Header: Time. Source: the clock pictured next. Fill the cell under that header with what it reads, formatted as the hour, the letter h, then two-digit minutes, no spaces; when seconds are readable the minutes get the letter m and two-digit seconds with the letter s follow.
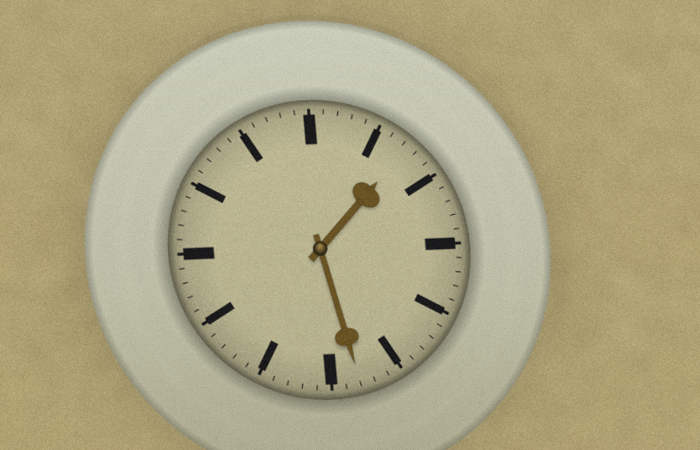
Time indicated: 1h28
